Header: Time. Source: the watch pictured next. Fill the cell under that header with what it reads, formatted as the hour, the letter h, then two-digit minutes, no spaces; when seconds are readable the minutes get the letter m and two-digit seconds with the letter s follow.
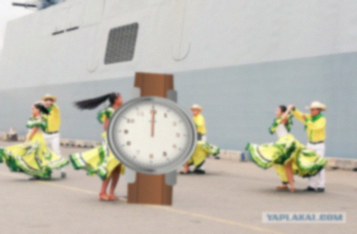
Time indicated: 12h00
